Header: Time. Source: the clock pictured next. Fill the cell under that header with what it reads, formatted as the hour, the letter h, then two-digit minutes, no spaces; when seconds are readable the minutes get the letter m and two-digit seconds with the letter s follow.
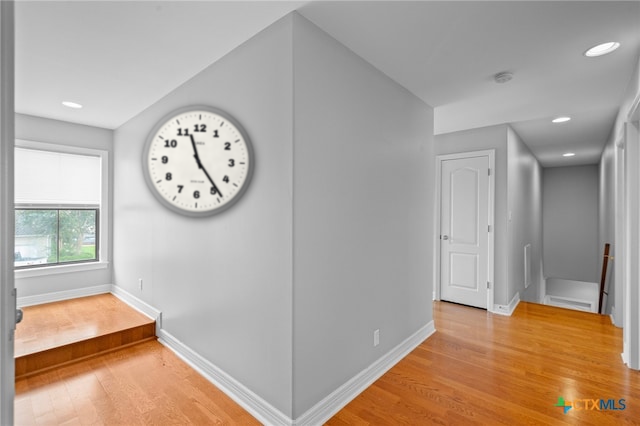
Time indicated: 11h24
